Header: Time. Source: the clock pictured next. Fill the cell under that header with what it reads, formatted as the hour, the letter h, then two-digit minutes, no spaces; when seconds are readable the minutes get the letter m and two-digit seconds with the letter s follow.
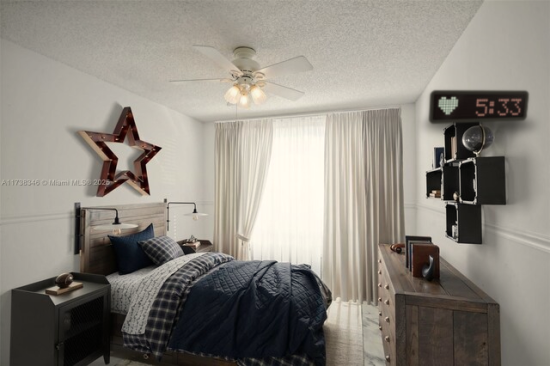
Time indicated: 5h33
